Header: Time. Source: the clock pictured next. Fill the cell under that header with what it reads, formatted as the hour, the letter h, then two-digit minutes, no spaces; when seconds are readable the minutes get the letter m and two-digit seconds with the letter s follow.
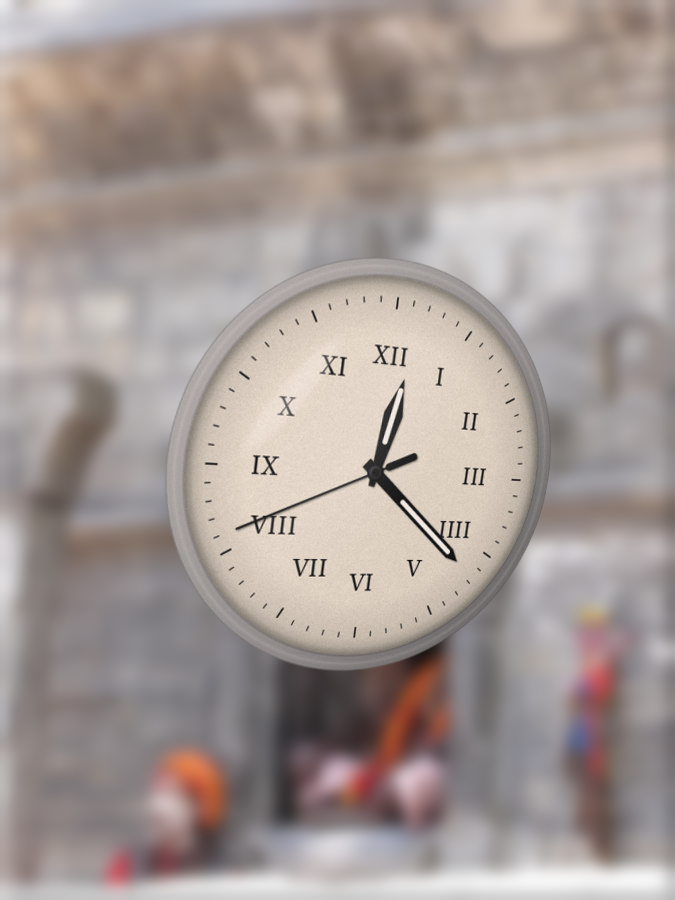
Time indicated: 12h21m41s
